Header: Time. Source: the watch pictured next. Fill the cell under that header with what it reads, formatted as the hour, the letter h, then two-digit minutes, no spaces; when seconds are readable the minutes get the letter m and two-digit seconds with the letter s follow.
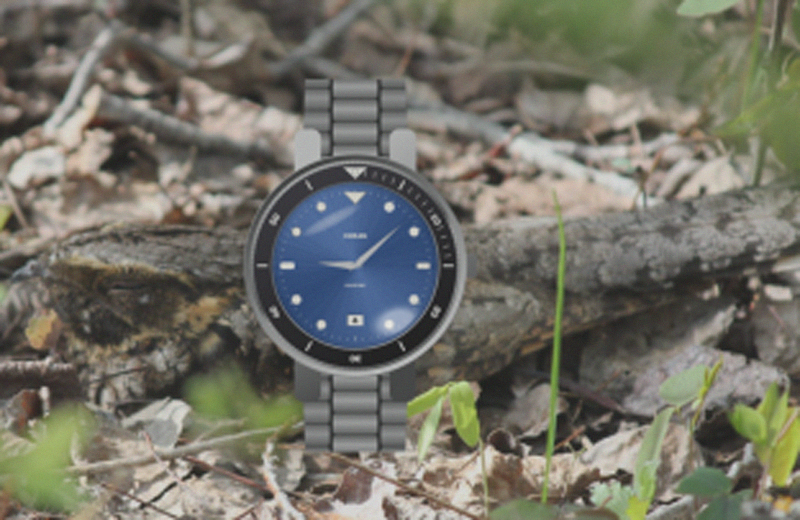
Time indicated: 9h08
